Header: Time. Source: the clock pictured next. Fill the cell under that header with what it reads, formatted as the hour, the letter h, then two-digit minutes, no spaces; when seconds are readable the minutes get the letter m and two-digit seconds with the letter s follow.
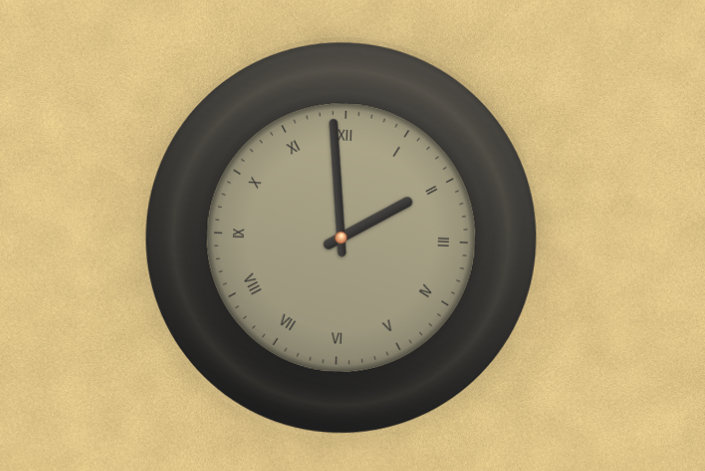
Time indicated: 1h59
